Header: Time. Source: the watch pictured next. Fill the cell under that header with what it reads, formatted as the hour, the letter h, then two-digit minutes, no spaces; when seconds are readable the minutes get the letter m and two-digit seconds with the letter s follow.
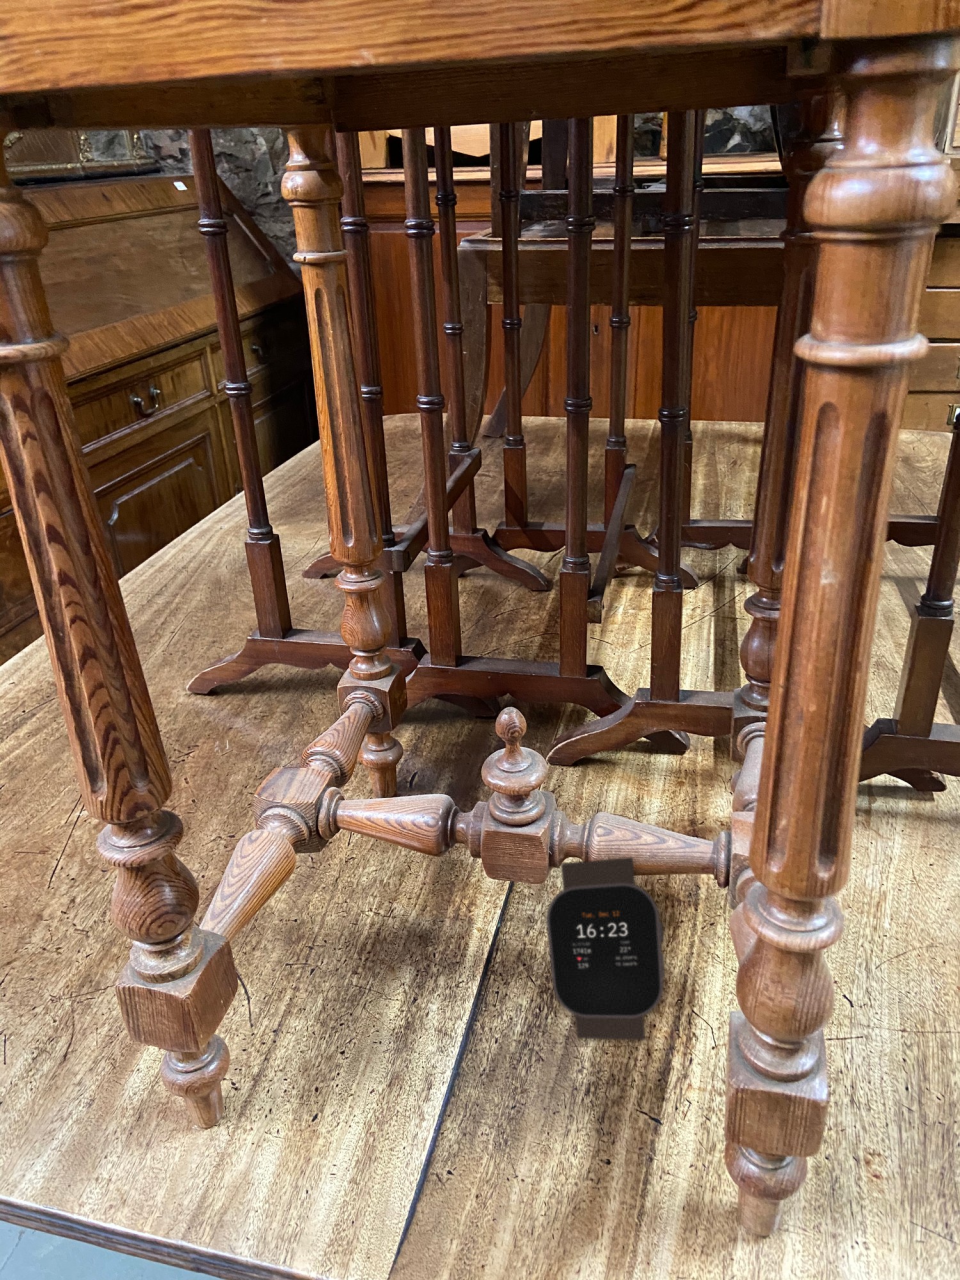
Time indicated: 16h23
